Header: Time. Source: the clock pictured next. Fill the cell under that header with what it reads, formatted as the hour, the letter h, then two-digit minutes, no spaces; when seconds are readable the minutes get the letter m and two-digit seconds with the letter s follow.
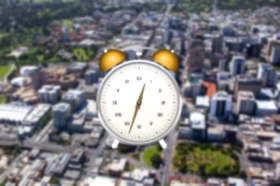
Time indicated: 12h33
